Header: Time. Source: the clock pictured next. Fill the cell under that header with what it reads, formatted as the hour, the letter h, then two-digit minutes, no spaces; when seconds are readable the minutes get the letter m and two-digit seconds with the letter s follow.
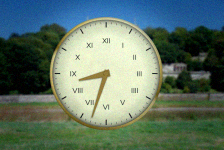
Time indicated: 8h33
